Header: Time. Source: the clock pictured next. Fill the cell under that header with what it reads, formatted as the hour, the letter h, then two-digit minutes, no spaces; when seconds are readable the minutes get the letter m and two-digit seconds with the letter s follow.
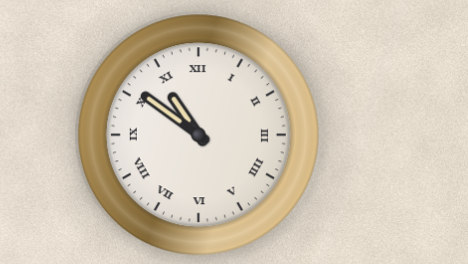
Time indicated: 10h51
